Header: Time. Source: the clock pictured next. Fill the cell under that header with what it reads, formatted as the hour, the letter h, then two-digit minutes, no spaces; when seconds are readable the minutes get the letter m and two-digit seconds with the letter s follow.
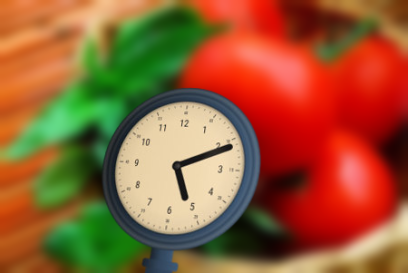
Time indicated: 5h11
